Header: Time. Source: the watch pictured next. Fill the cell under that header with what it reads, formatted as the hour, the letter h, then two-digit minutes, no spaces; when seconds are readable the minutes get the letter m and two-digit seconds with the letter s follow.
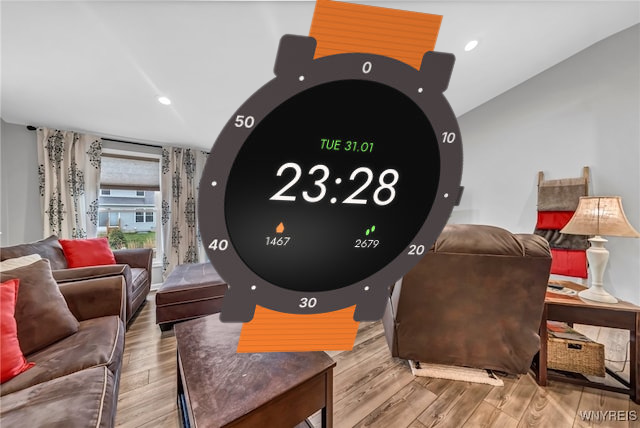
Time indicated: 23h28
